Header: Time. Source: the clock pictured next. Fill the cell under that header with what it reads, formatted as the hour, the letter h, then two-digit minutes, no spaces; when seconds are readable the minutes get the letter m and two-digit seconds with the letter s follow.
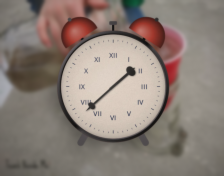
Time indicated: 1h38
